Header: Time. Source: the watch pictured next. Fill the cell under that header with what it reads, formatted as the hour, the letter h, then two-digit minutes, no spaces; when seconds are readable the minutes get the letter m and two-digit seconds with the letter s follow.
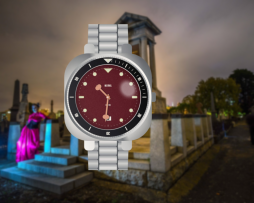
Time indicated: 10h31
